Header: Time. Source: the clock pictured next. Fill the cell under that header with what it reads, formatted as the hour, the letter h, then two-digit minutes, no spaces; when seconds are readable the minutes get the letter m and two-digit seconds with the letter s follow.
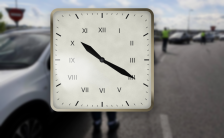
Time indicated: 10h20
